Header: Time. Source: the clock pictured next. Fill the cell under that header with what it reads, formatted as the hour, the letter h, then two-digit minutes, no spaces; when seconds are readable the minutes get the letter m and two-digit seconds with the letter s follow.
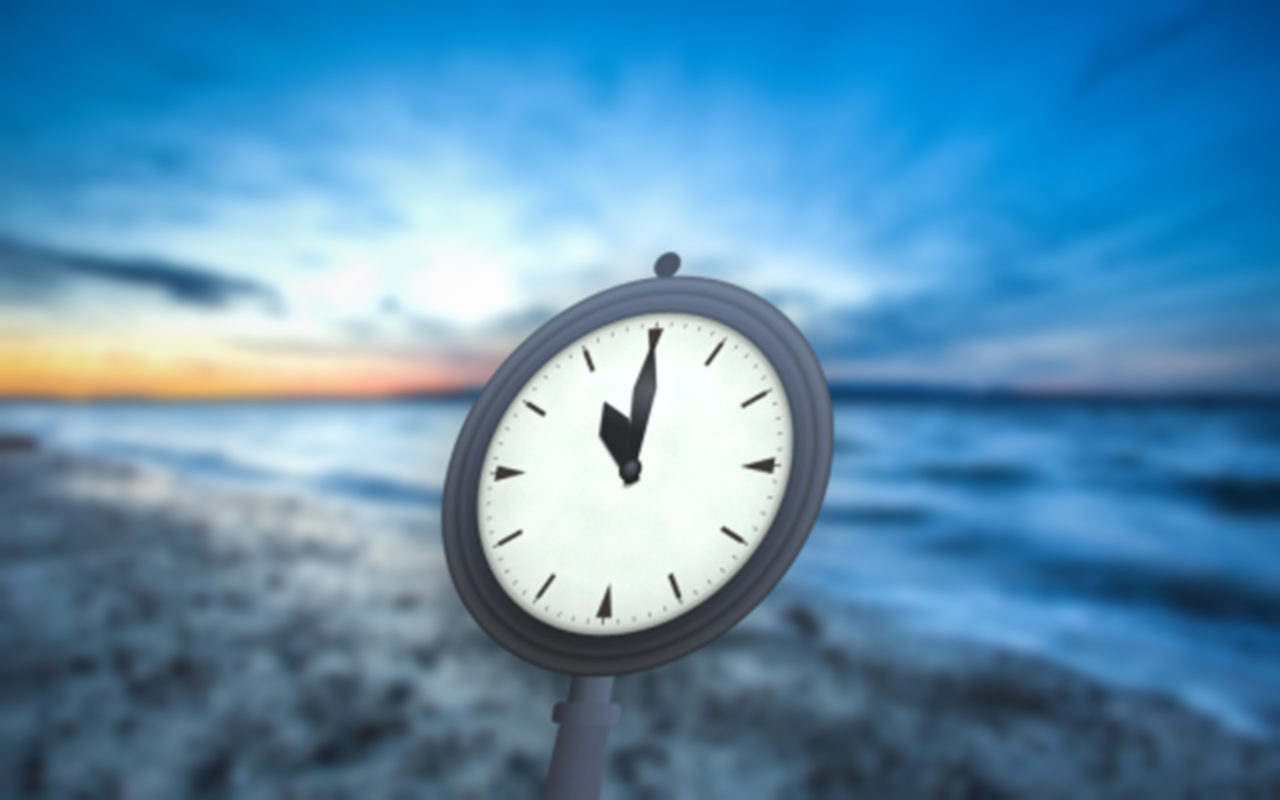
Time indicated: 11h00
